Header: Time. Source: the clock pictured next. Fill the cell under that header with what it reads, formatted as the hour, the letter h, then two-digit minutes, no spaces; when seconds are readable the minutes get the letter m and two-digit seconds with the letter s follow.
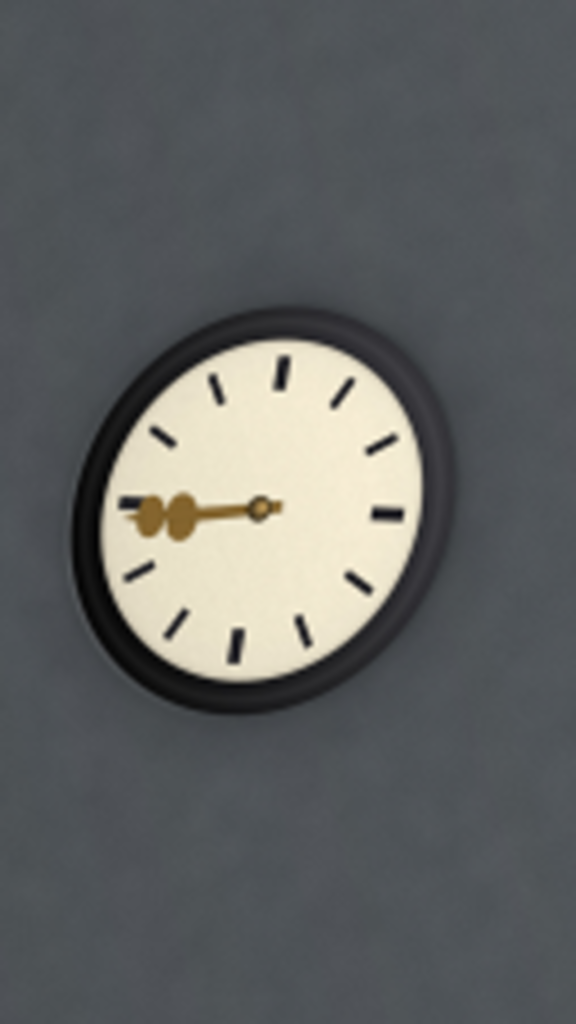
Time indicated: 8h44
